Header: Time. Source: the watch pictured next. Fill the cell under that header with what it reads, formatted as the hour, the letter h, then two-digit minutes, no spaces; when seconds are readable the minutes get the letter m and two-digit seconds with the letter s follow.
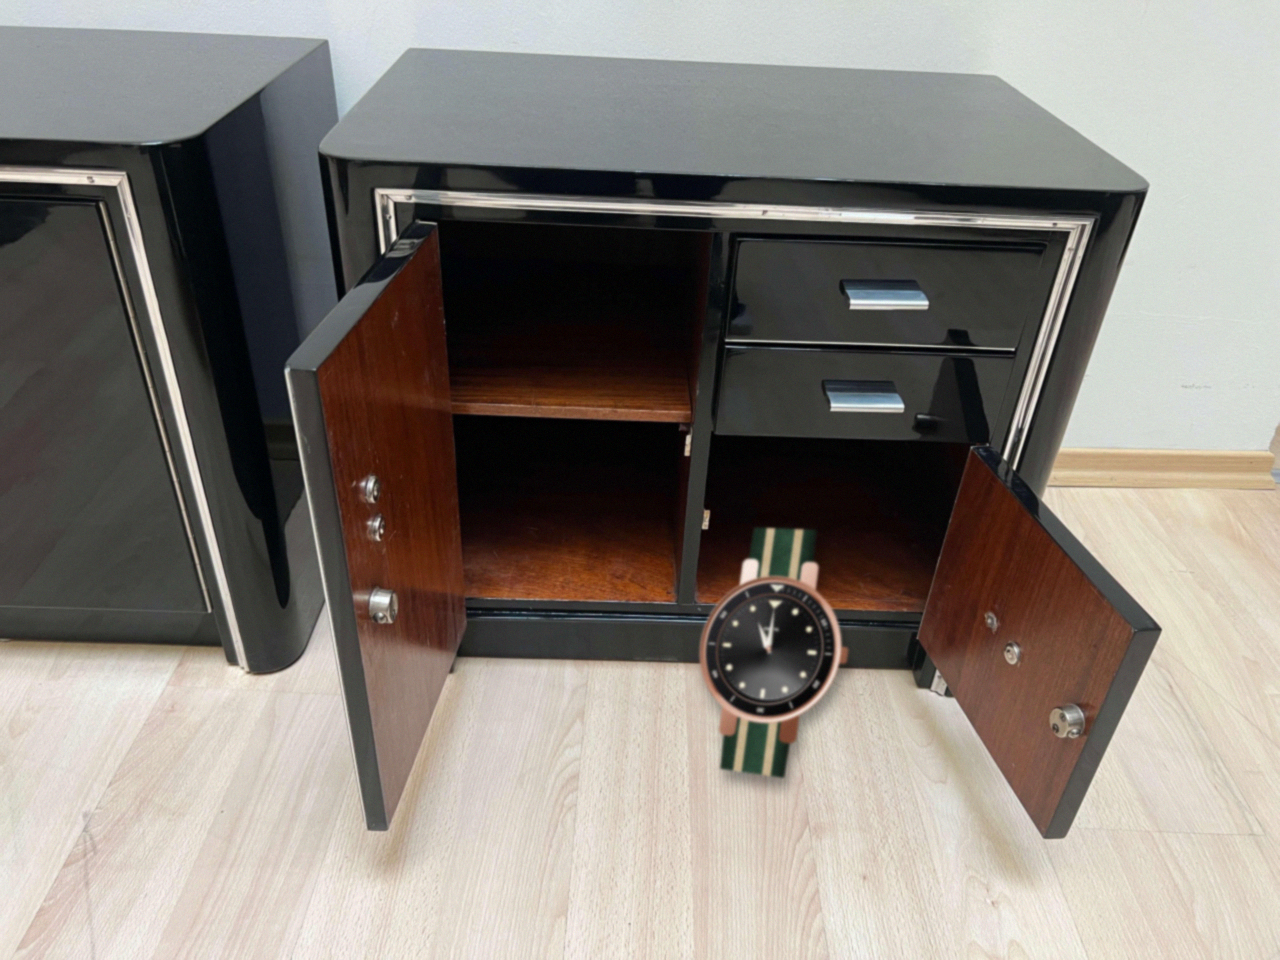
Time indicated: 11h00
